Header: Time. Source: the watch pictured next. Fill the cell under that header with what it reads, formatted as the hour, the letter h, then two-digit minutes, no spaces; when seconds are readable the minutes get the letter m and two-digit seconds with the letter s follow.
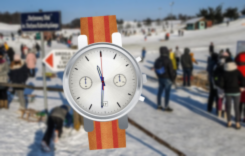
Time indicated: 11h31
